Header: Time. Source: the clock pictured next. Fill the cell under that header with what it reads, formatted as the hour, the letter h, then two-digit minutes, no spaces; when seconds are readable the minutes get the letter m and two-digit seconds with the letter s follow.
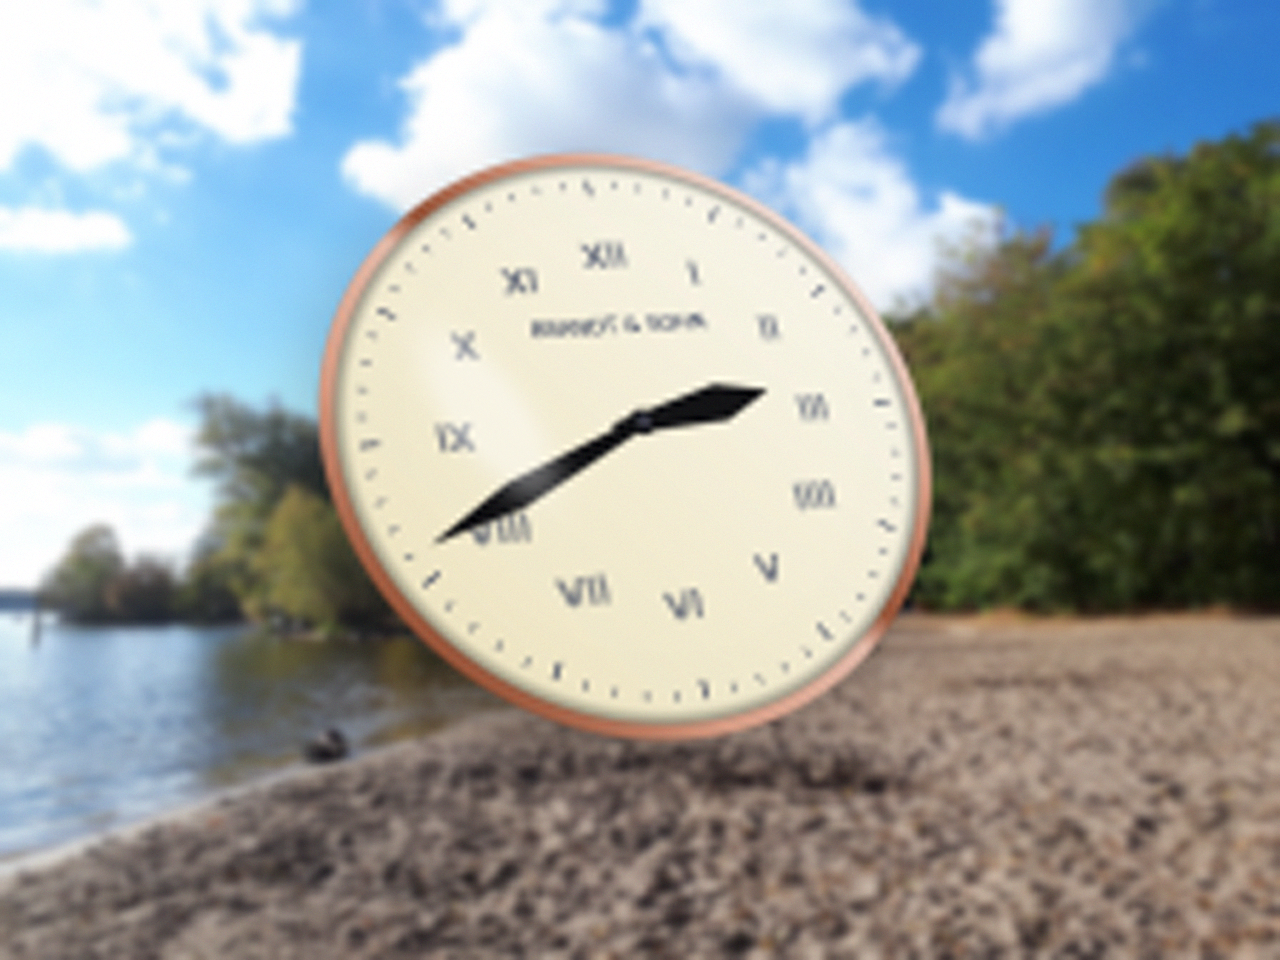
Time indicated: 2h41
